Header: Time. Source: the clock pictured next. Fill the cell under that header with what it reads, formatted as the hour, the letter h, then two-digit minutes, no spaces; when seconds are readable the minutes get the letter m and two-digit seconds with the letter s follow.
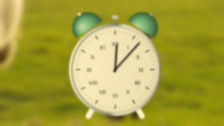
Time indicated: 12h07
